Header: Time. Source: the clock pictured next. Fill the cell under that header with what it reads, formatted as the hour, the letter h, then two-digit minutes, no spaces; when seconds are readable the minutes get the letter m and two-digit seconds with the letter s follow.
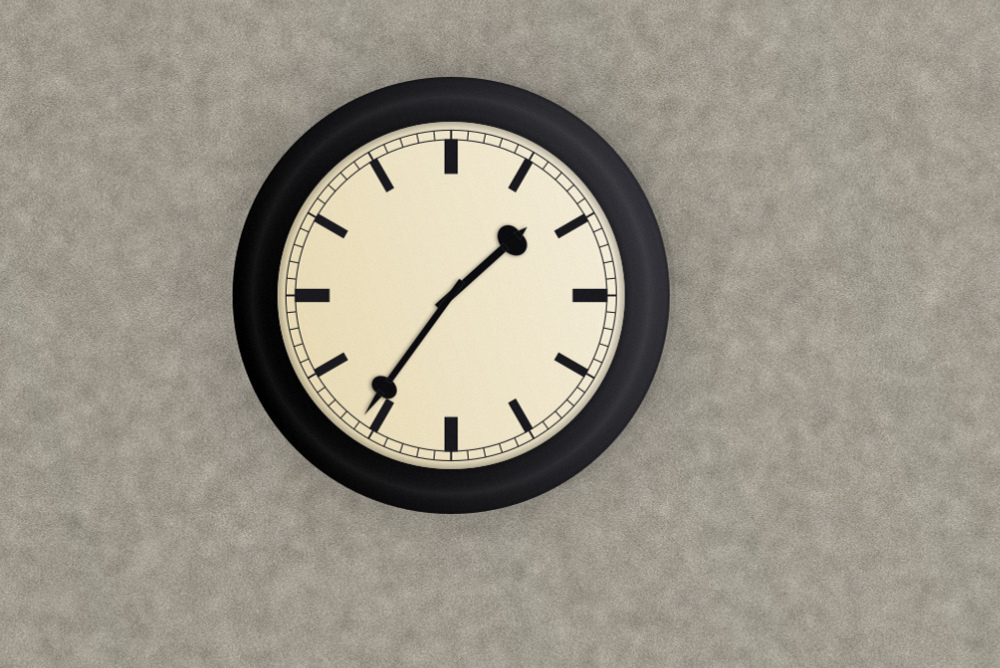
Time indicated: 1h36
